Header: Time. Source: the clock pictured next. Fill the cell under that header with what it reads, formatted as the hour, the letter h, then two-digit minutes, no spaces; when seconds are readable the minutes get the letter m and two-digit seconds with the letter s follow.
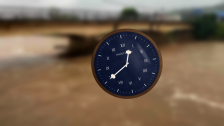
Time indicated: 12h40
